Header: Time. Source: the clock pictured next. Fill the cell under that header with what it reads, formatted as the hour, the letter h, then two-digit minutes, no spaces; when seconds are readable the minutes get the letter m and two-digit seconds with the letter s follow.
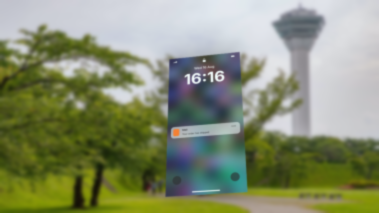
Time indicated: 16h16
